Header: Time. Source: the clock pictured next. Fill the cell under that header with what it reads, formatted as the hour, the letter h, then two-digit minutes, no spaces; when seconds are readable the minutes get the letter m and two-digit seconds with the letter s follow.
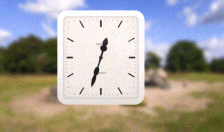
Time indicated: 12h33
